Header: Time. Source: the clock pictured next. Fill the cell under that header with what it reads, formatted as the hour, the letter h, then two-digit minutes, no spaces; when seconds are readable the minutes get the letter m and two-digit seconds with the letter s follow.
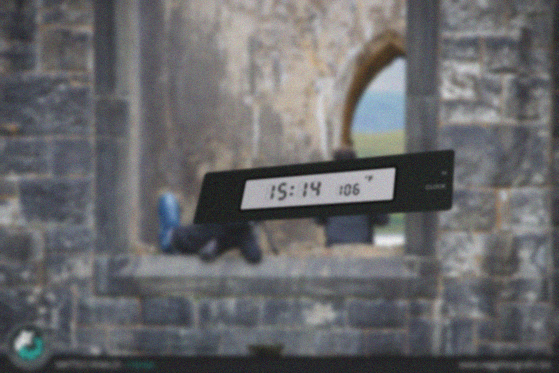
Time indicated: 15h14
